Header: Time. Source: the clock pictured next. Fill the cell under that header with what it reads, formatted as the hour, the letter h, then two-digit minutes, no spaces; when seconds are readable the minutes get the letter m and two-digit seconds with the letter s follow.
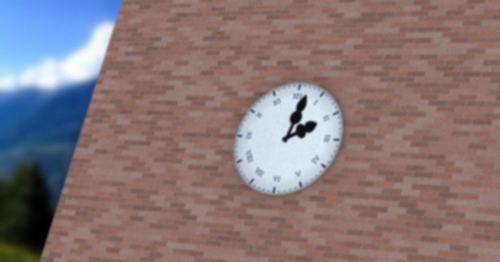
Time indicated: 2h02
